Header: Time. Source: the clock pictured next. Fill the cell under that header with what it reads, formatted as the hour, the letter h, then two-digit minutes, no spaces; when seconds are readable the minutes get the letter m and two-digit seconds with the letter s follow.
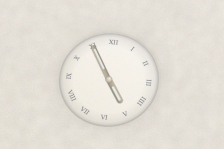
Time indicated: 4h55
